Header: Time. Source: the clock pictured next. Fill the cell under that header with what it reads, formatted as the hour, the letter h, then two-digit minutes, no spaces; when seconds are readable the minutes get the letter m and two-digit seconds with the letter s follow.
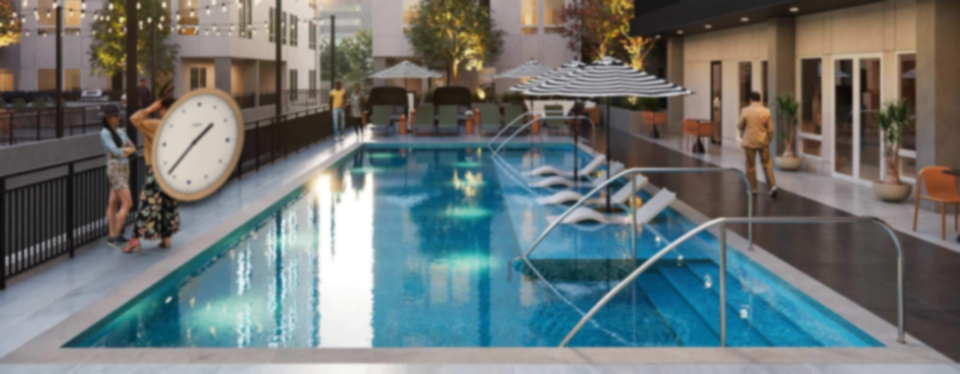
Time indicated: 1h37
